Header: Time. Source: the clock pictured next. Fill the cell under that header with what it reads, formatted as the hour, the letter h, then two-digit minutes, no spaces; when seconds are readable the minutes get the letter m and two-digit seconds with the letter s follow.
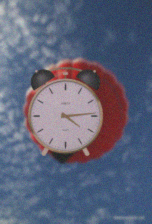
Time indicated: 4h14
